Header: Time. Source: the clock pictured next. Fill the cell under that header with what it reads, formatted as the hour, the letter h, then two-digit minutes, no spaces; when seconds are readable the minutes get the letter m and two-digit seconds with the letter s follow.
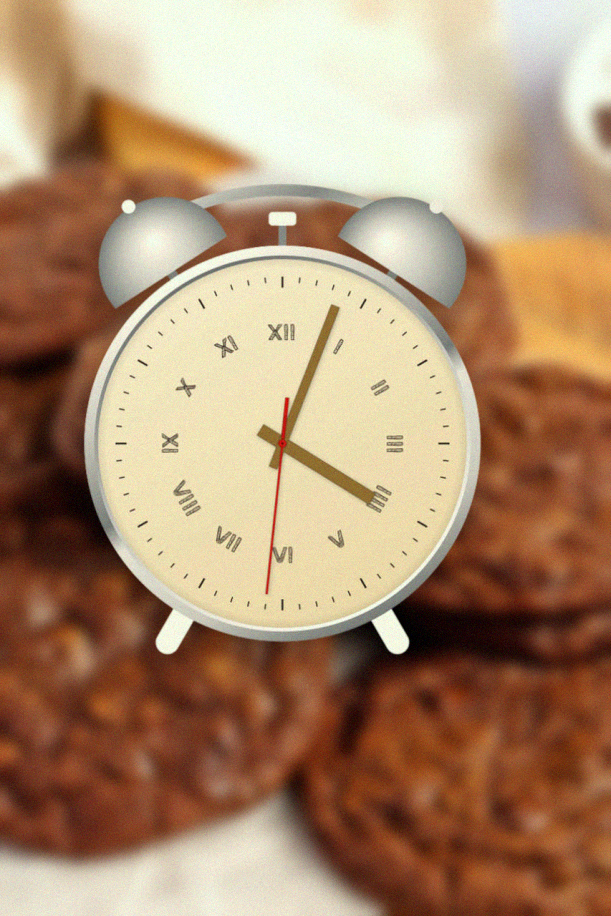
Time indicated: 4h03m31s
